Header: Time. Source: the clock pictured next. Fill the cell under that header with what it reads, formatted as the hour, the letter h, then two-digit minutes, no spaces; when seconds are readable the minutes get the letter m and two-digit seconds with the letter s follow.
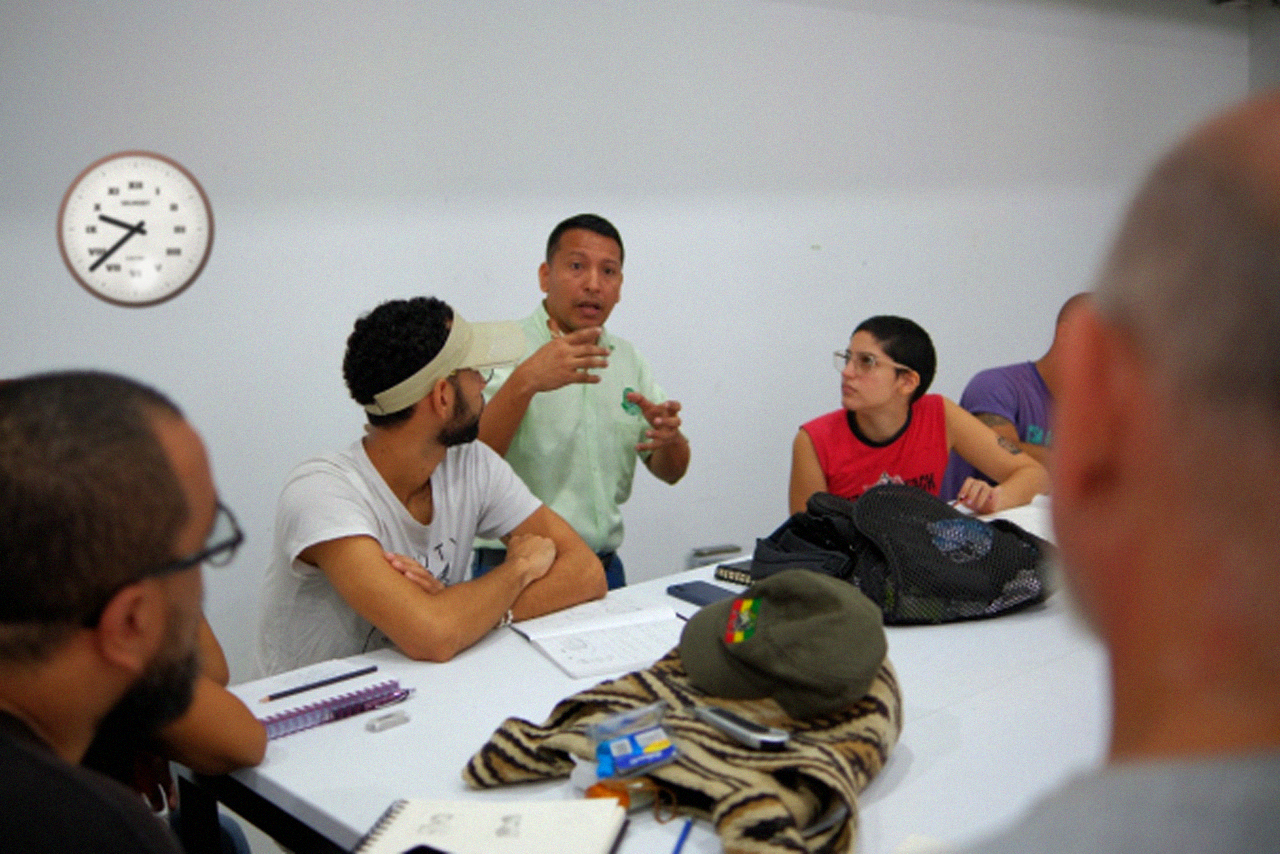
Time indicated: 9h38
